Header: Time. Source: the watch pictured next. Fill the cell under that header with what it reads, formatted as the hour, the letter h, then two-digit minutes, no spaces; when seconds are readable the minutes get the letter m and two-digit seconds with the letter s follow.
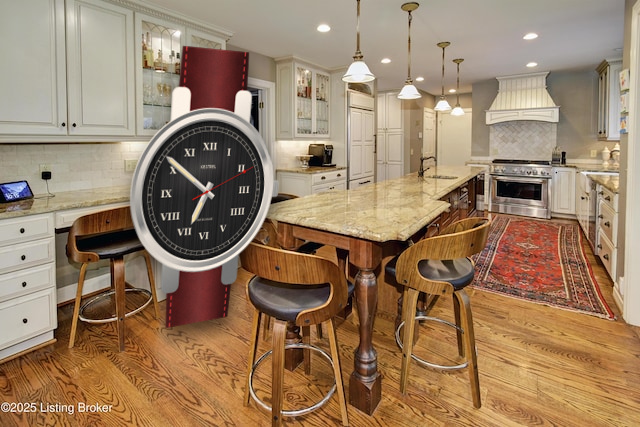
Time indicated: 6h51m11s
